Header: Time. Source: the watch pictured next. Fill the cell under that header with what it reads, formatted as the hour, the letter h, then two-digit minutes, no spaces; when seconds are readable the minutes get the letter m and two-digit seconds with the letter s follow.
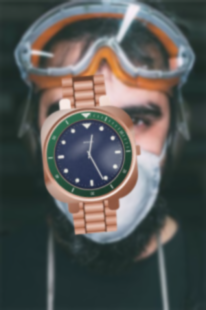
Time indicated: 12h26
